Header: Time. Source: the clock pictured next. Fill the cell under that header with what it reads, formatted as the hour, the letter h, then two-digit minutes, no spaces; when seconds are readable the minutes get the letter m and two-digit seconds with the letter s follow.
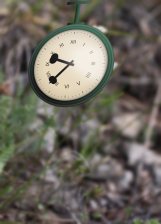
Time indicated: 9h37
